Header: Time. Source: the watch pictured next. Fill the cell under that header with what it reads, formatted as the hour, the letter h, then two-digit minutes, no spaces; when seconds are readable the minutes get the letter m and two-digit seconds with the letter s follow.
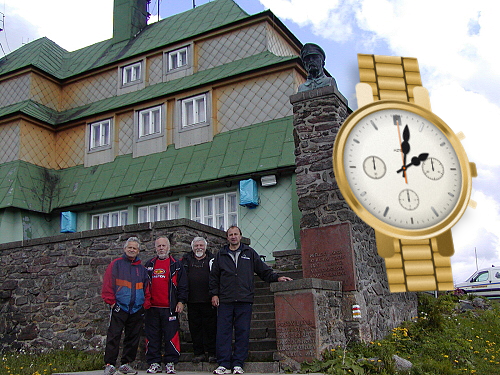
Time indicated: 2h02
